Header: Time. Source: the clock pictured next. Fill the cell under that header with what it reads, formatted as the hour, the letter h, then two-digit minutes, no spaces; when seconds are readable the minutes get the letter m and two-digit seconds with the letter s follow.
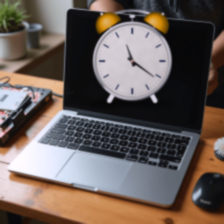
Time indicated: 11h21
